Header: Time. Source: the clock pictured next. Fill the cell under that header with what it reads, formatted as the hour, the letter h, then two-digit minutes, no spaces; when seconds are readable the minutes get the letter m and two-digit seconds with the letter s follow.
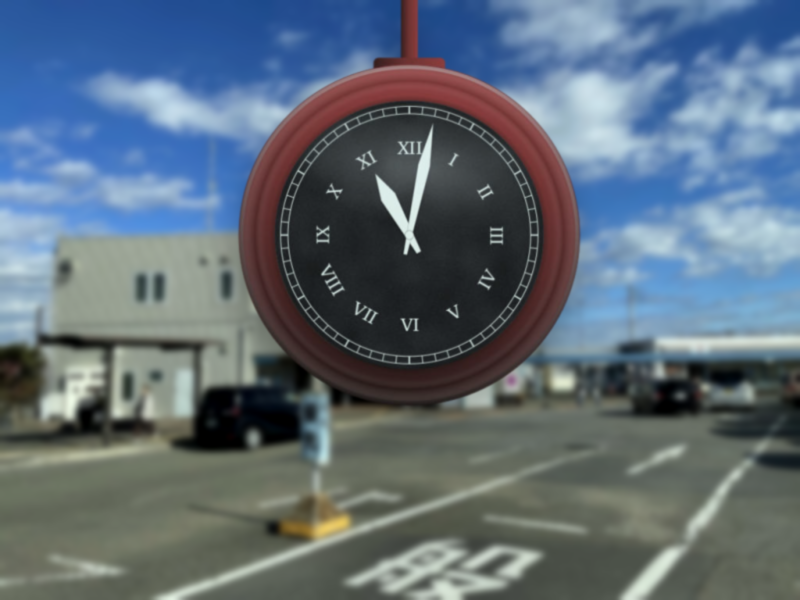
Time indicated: 11h02
